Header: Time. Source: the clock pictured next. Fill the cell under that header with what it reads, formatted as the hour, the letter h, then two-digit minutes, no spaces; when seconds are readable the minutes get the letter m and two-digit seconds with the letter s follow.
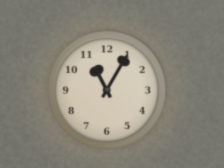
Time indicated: 11h05
